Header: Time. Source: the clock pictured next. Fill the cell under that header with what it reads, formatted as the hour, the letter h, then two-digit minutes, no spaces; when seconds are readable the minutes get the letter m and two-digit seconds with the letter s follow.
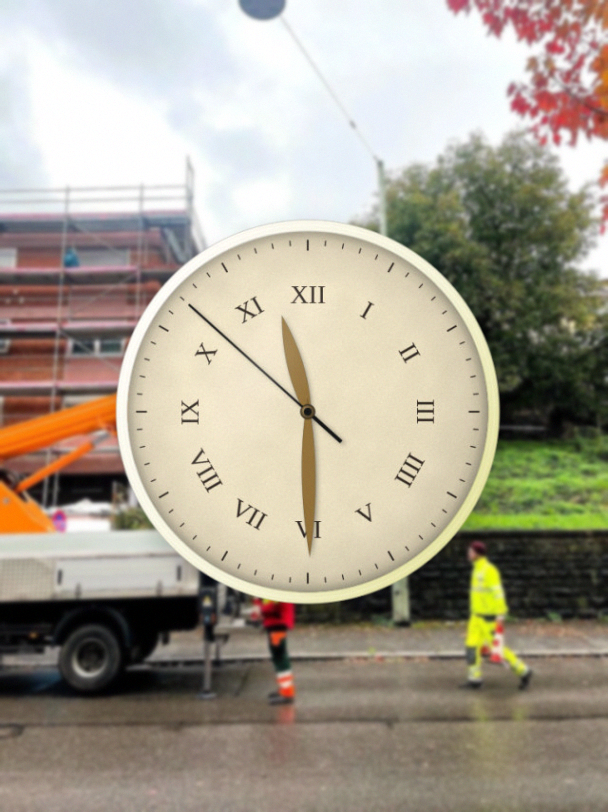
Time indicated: 11h29m52s
